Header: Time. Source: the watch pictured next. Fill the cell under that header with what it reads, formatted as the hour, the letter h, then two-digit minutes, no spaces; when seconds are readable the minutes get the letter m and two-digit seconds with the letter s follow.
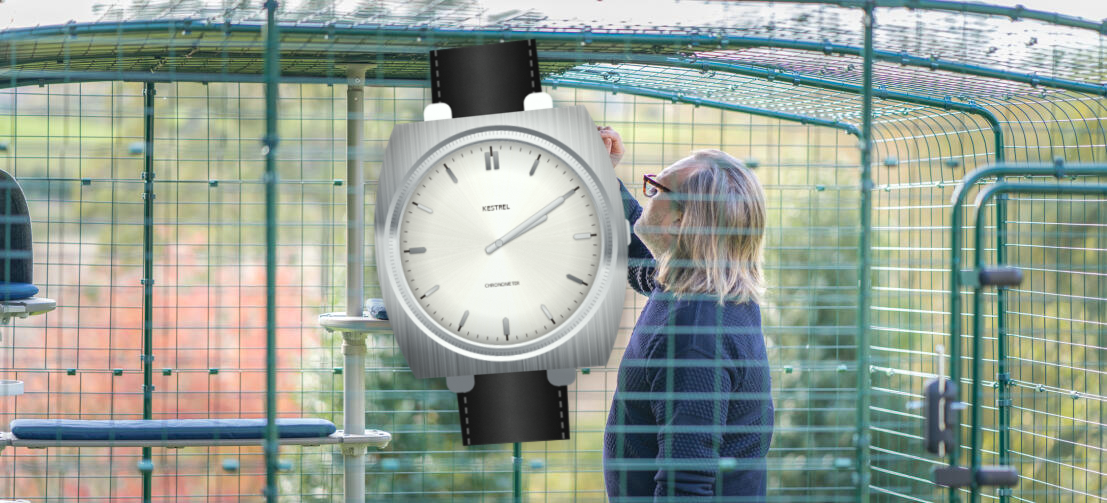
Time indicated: 2h10
